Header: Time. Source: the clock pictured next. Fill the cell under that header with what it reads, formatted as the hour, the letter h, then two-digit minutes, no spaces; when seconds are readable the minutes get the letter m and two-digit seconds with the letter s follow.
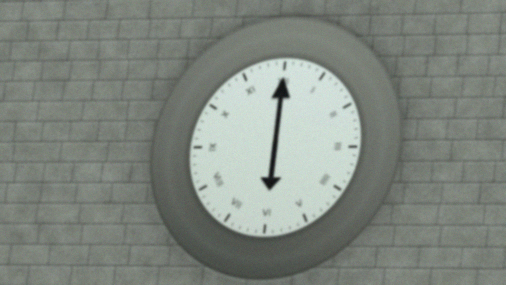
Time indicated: 6h00
